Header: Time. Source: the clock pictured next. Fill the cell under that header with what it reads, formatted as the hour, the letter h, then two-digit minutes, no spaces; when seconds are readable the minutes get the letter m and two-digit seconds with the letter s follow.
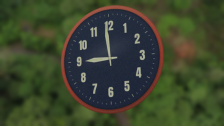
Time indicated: 8h59
